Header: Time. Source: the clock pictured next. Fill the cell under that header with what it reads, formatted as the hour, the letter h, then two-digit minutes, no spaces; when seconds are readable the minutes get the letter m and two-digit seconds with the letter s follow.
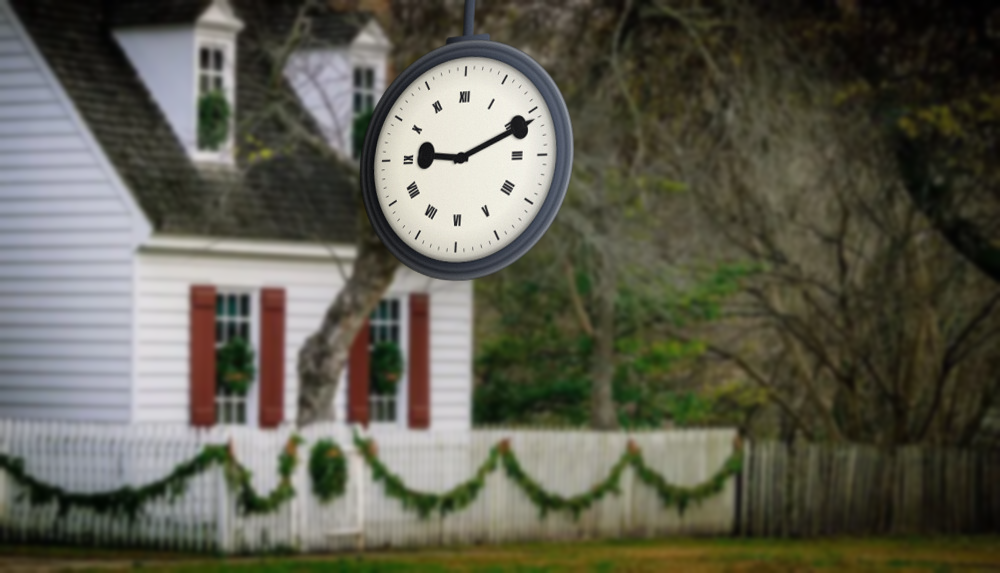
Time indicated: 9h11
